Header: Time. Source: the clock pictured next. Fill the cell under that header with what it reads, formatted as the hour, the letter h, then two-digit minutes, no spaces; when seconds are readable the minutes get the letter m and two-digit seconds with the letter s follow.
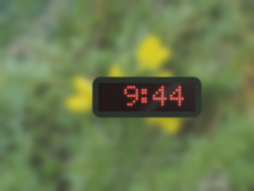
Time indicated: 9h44
